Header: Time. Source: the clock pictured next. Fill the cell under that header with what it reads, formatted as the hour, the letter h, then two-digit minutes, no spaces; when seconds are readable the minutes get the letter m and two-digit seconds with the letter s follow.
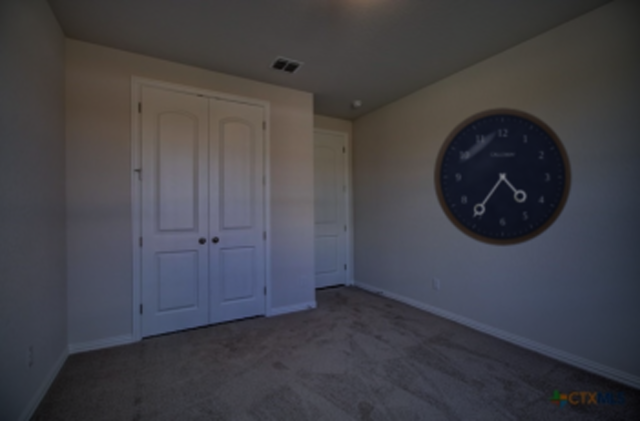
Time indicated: 4h36
